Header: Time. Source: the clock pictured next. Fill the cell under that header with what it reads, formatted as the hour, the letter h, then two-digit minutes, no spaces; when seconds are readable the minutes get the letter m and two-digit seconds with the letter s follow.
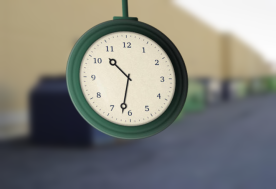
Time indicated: 10h32
